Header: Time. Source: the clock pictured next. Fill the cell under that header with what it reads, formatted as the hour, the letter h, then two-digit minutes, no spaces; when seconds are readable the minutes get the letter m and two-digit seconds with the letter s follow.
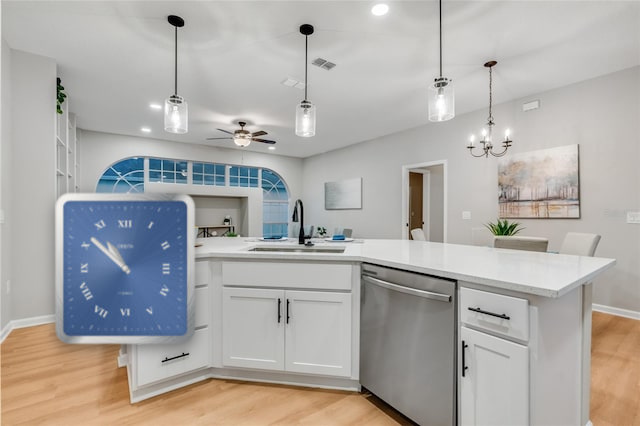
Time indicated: 10h52
